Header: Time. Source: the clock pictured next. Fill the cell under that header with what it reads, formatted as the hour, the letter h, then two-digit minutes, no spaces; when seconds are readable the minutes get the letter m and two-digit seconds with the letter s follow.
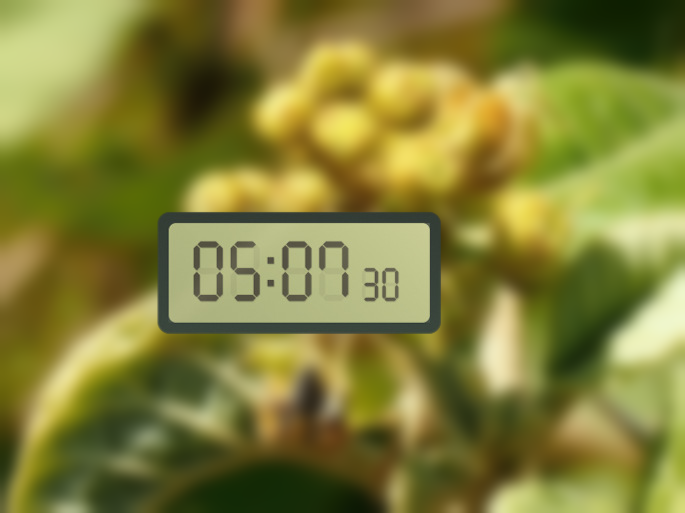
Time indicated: 5h07m30s
